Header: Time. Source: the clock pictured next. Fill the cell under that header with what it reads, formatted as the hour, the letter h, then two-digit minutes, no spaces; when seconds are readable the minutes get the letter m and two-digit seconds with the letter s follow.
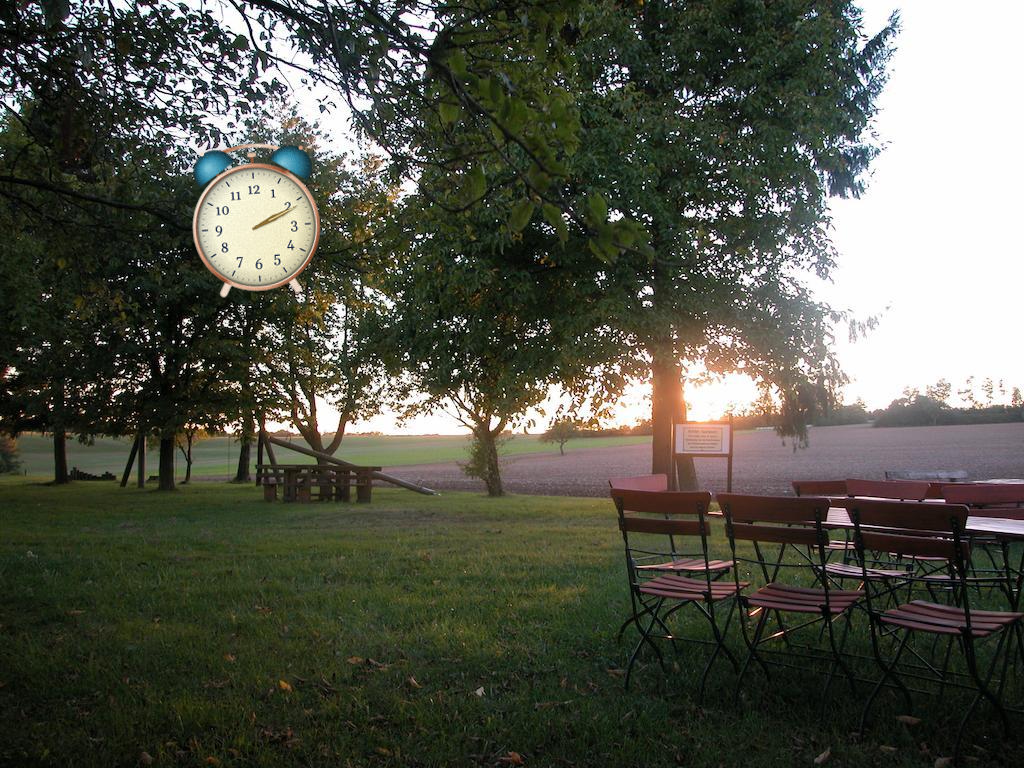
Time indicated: 2h11
